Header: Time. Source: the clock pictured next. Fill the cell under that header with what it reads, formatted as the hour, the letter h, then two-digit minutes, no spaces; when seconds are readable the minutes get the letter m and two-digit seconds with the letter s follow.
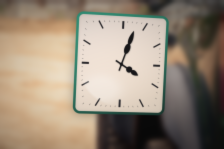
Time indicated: 4h03
